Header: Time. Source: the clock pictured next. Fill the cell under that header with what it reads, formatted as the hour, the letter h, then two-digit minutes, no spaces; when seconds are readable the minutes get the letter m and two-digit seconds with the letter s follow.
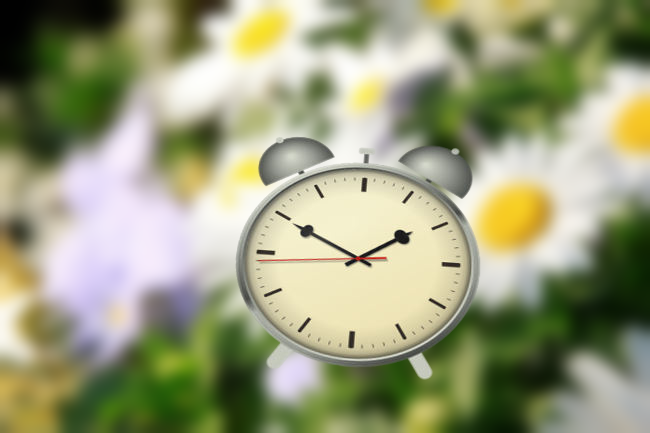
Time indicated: 1h49m44s
